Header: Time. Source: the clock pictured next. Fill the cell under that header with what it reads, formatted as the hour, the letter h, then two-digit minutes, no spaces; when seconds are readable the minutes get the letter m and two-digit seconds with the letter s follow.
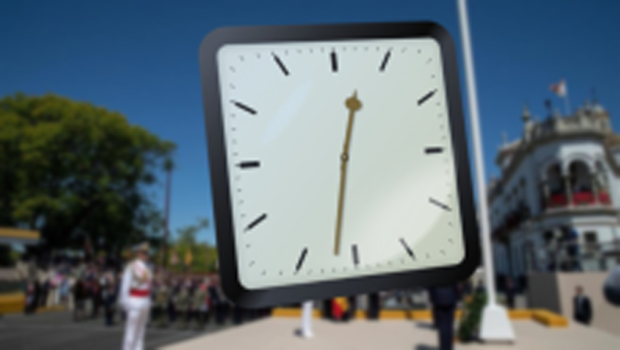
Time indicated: 12h32
